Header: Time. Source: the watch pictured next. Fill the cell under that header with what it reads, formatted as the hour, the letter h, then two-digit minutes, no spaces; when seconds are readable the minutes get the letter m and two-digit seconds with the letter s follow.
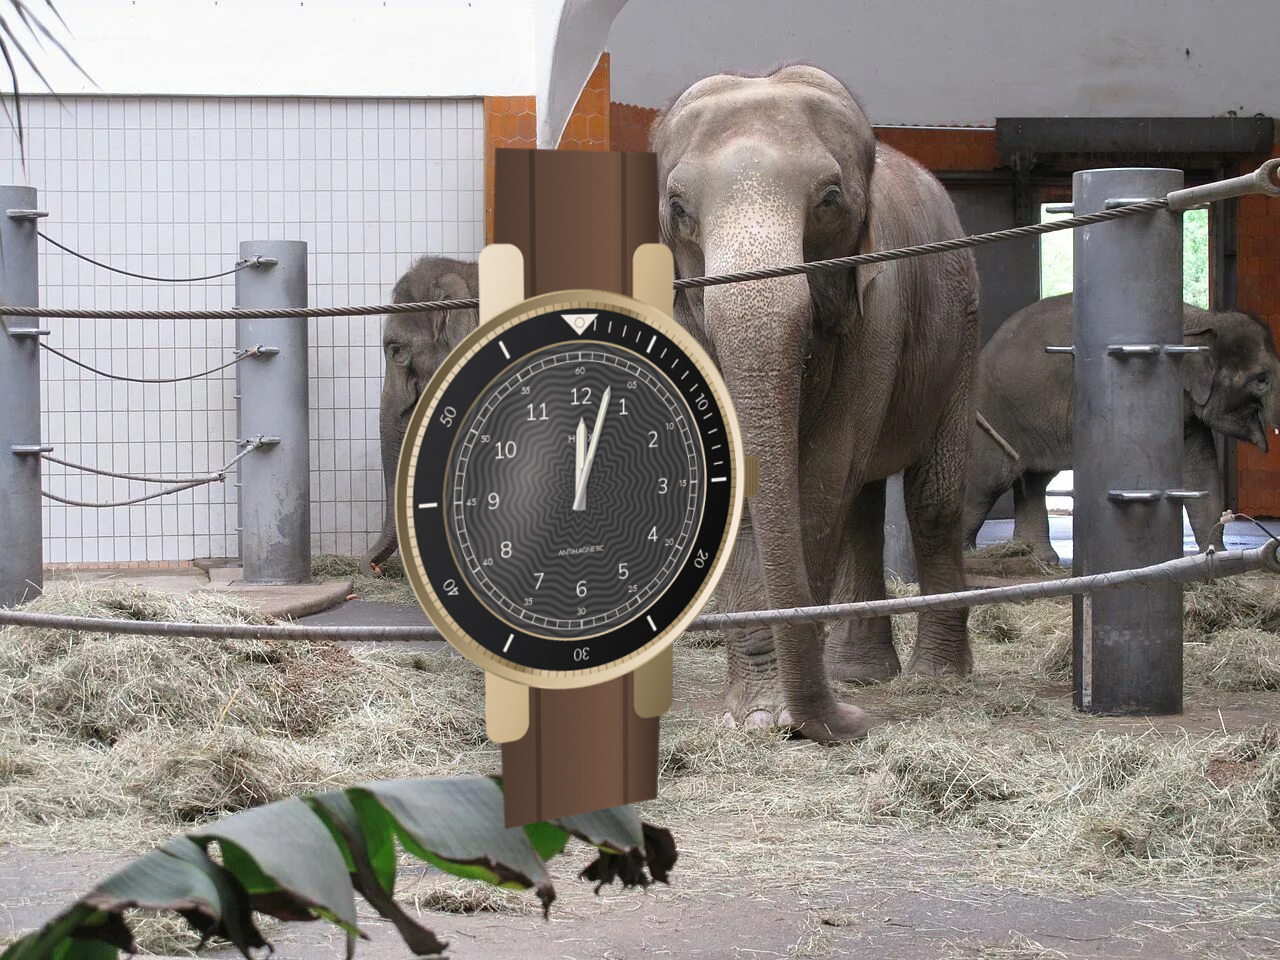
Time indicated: 12h03
